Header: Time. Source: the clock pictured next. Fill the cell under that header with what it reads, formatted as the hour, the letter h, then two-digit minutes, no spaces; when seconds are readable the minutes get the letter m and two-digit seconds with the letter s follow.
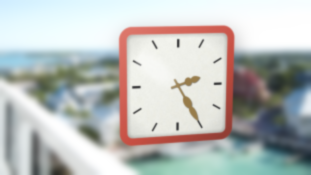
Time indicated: 2h25
